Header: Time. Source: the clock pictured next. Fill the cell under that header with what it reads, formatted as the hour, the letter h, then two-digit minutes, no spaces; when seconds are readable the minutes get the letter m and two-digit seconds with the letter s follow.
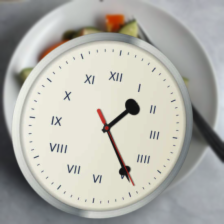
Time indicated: 1h24m24s
